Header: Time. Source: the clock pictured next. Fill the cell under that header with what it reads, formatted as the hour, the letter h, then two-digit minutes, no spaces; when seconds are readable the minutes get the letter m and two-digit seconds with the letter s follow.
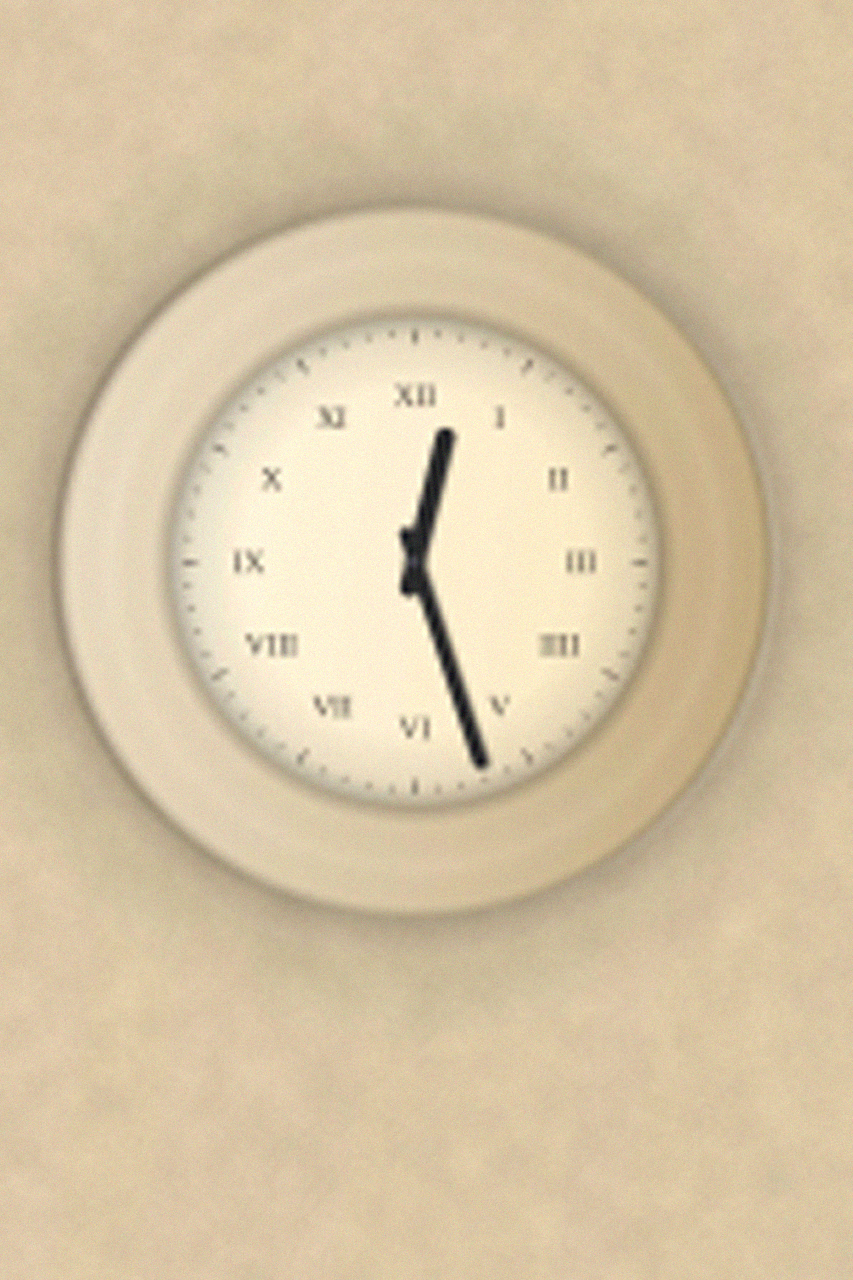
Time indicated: 12h27
